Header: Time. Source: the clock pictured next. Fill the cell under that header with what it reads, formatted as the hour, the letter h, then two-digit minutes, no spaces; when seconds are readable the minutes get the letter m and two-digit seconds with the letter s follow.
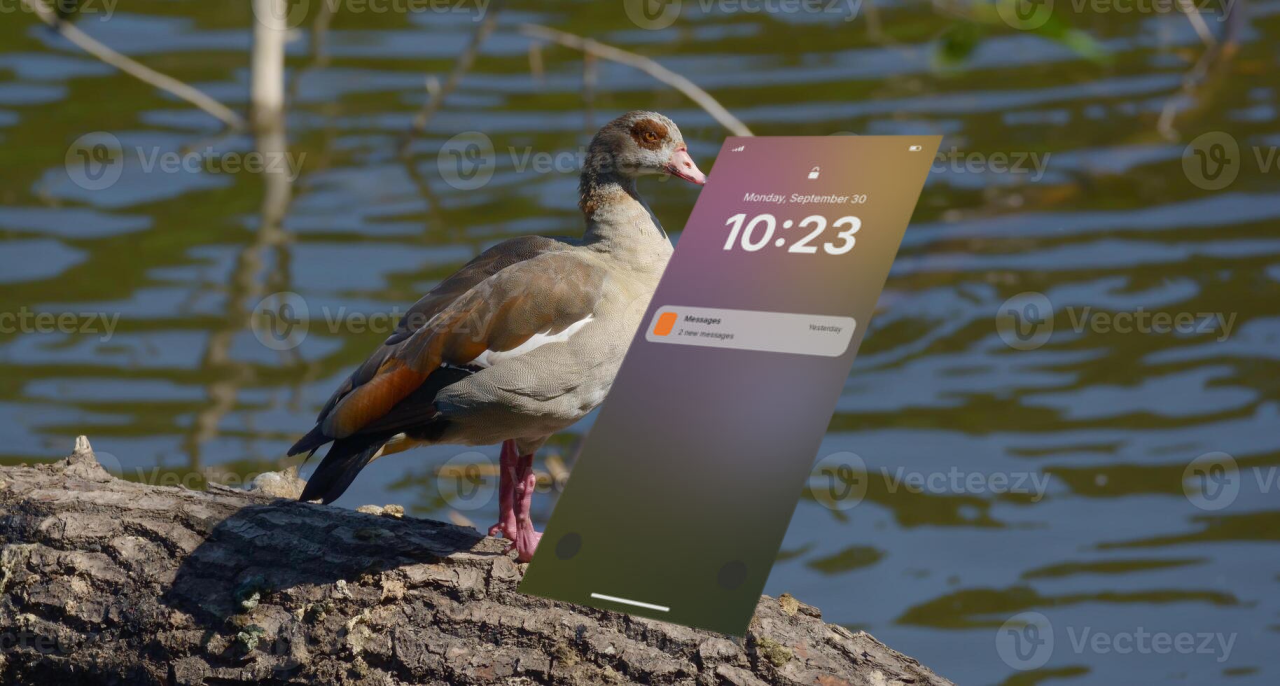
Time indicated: 10h23
